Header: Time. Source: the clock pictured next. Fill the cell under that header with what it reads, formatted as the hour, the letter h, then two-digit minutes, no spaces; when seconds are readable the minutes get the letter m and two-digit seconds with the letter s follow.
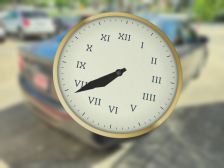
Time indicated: 7h39
